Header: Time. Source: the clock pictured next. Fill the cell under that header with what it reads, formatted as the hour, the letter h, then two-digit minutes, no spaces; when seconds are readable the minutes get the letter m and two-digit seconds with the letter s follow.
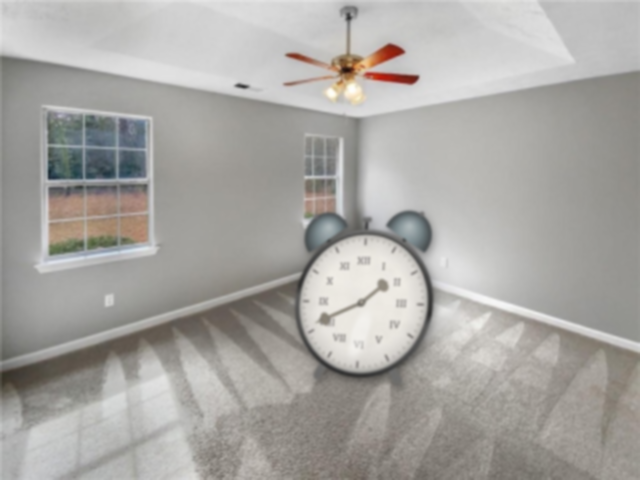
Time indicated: 1h41
